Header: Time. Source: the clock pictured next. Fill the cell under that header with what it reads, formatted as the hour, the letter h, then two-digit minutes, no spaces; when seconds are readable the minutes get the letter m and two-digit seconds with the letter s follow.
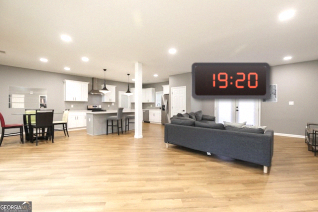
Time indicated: 19h20
